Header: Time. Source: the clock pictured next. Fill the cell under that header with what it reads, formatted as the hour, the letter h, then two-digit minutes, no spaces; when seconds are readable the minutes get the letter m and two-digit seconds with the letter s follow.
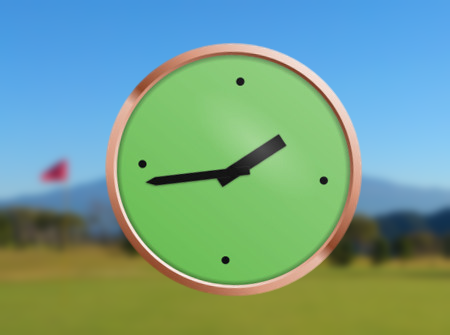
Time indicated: 1h43
